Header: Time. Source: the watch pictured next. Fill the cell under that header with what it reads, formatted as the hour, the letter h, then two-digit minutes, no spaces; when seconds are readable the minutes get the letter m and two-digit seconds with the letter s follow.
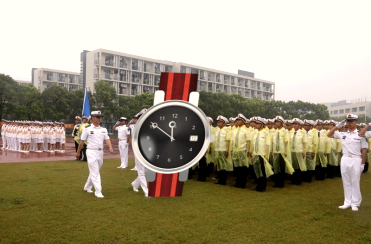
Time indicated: 11h51
